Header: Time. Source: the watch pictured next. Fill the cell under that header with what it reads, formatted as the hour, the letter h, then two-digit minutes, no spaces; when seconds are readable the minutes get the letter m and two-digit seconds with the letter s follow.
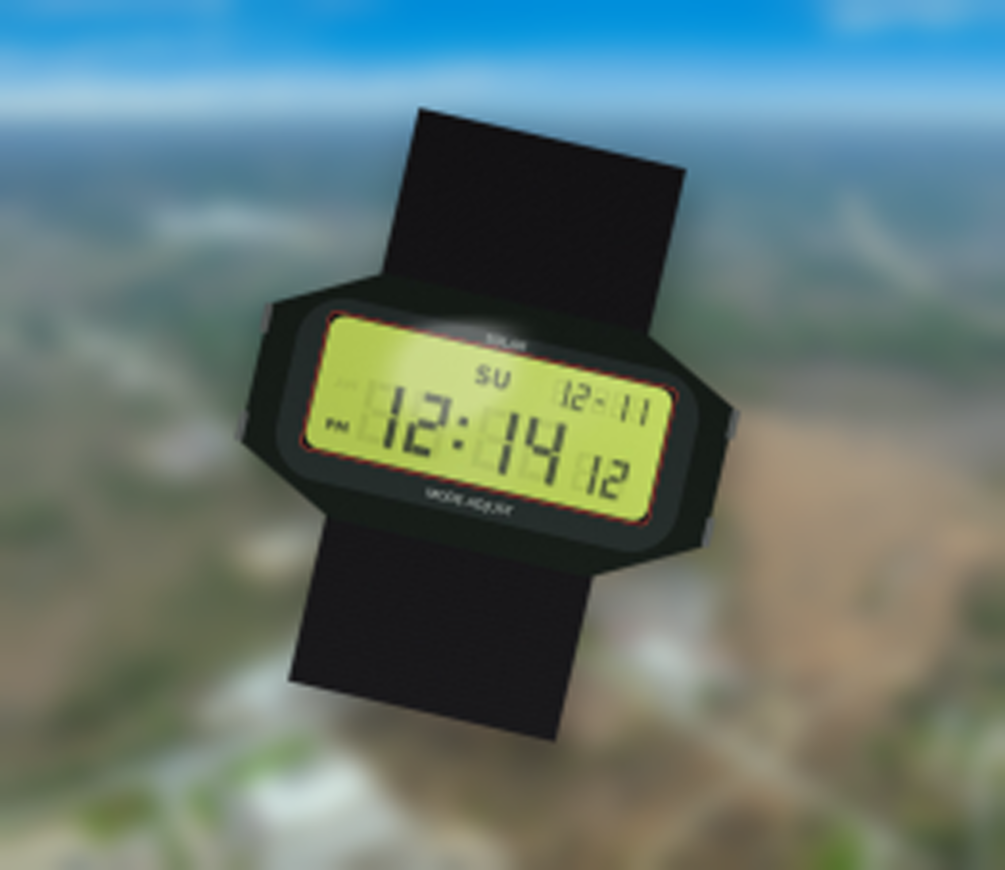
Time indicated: 12h14m12s
